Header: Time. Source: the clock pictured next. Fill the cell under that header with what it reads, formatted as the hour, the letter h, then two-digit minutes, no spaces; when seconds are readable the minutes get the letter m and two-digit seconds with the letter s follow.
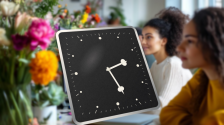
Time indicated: 2h27
